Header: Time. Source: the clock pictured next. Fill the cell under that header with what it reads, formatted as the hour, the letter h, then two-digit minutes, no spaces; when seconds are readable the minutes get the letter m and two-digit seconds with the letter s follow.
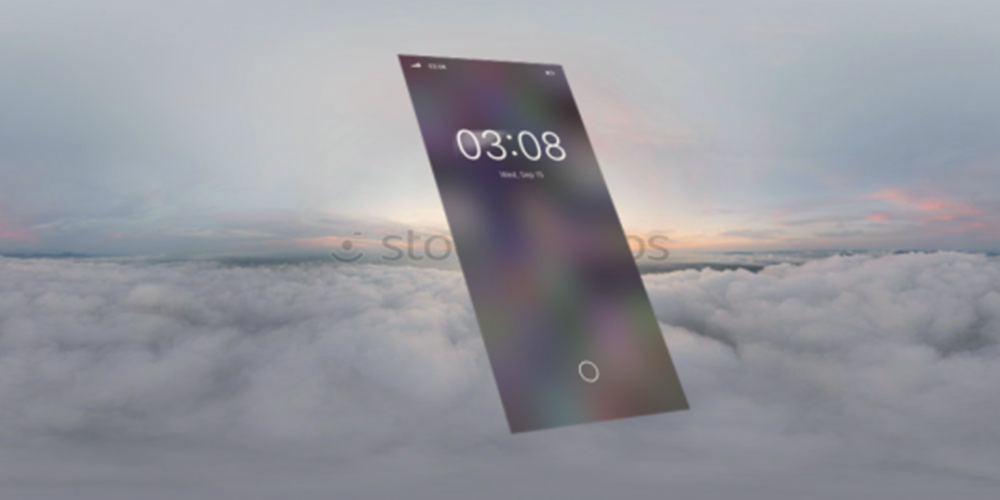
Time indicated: 3h08
